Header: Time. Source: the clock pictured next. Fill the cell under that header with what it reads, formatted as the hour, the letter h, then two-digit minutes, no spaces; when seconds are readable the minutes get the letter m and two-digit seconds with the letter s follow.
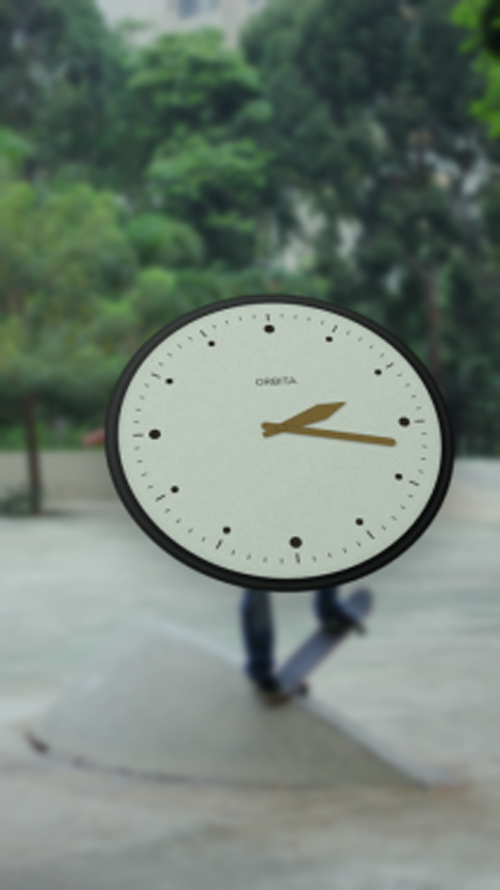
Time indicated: 2h17
